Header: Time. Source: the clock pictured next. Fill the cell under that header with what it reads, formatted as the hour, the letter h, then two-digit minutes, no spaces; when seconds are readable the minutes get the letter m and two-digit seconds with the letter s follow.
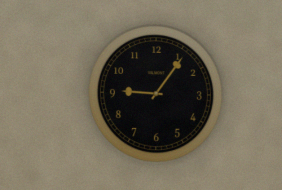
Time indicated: 9h06
